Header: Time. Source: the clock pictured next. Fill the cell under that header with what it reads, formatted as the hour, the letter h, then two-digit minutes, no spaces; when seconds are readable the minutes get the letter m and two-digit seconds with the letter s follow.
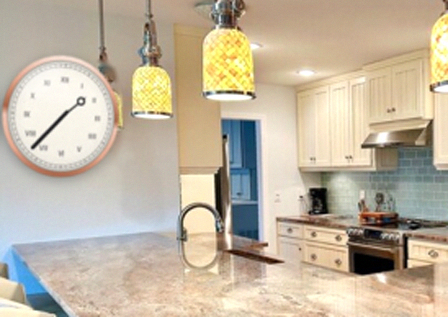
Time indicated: 1h37
